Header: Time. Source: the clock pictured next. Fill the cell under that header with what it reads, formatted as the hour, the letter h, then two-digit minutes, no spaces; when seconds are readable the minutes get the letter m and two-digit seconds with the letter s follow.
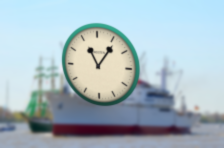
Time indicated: 11h06
